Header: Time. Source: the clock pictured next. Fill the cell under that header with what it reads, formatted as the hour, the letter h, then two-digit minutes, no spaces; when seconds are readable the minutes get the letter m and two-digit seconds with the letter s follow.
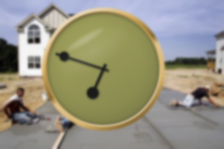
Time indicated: 6h48
